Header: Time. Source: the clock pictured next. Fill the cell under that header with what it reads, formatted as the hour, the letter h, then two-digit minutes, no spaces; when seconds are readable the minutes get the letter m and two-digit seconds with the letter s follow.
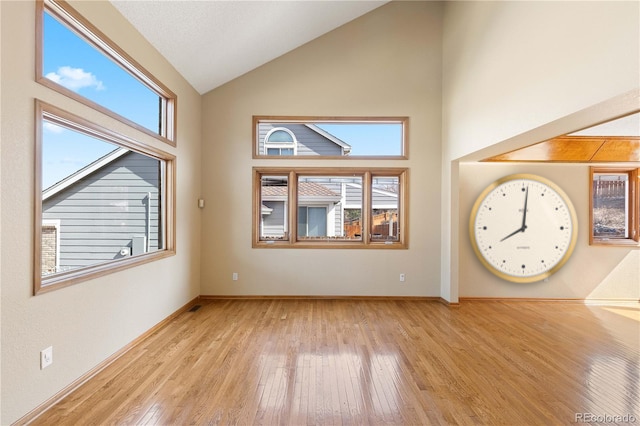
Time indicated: 8h01
